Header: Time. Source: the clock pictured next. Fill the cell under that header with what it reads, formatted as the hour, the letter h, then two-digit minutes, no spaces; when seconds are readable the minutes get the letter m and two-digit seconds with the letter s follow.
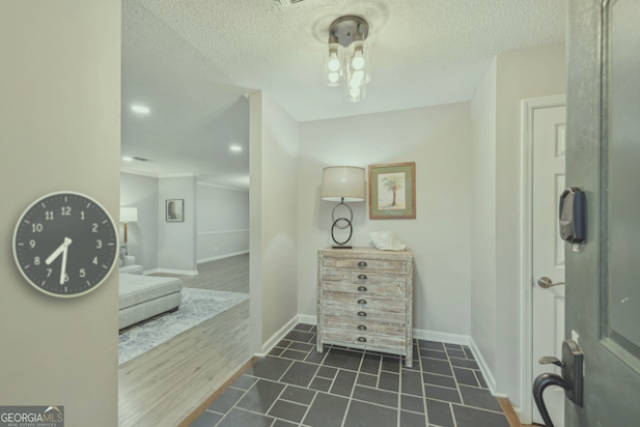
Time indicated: 7h31
